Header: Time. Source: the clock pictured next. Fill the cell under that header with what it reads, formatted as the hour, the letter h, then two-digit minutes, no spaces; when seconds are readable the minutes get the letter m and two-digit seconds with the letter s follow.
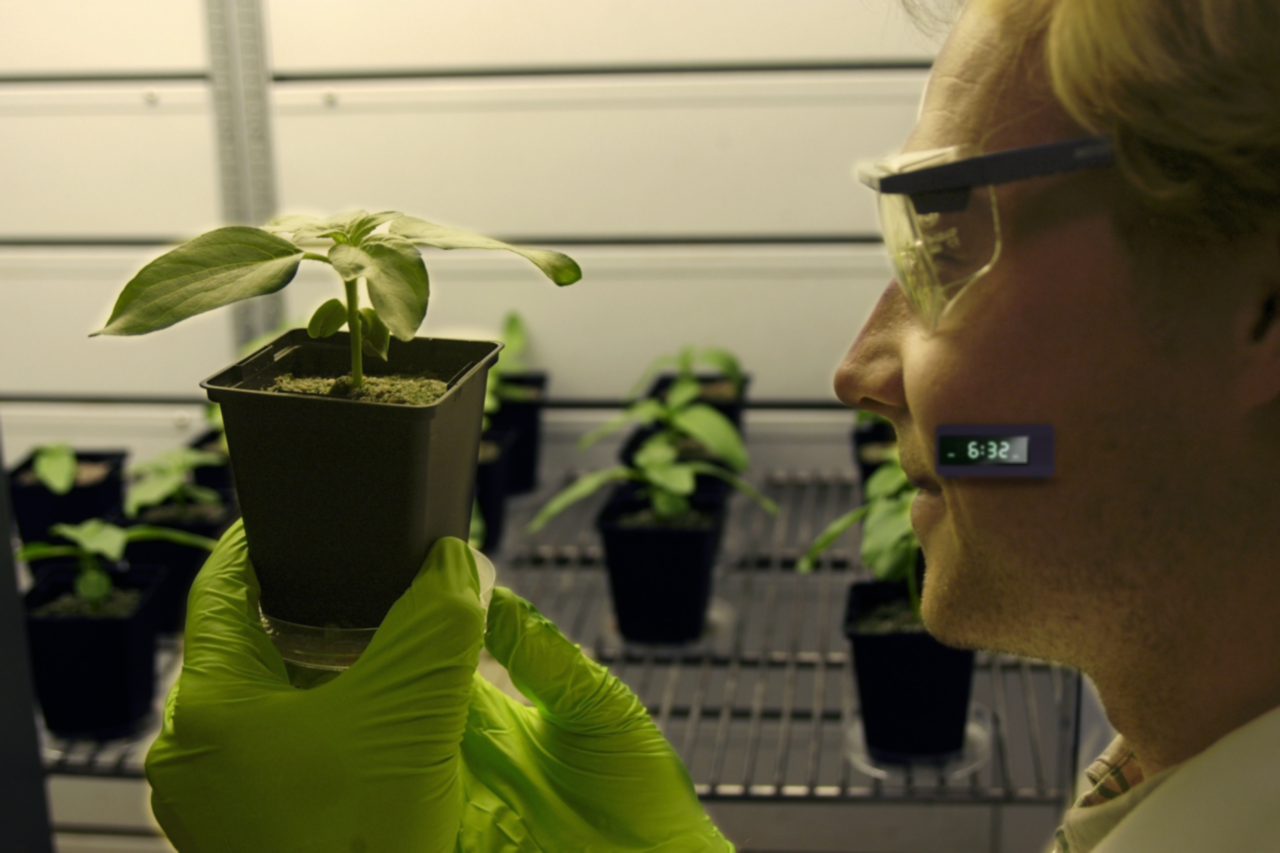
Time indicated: 6h32
